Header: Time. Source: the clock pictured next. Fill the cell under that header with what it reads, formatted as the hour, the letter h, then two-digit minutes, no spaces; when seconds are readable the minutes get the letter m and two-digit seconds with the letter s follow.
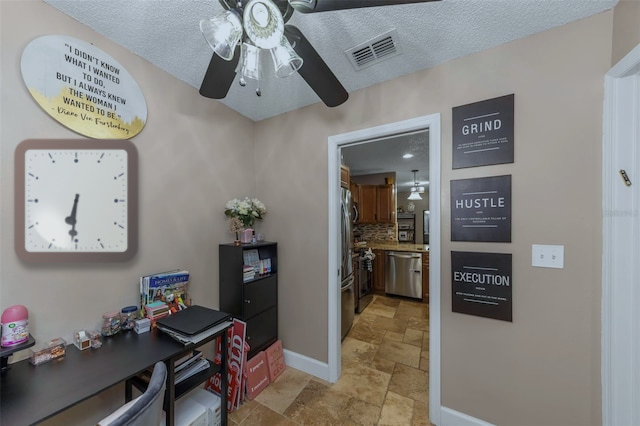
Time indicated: 6h31
